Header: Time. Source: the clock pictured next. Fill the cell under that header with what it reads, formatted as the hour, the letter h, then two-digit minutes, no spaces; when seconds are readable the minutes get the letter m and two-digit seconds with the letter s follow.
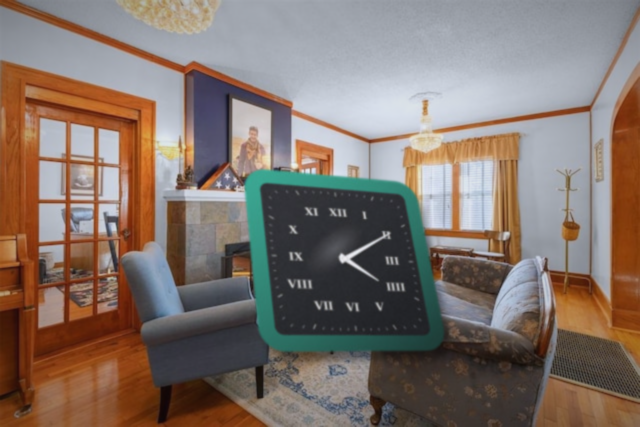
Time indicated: 4h10
